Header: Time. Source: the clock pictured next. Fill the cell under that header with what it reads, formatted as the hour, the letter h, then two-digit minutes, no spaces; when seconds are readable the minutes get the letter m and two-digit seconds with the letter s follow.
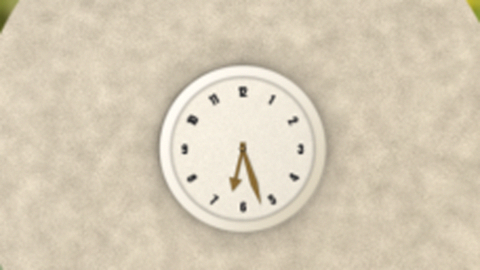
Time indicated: 6h27
